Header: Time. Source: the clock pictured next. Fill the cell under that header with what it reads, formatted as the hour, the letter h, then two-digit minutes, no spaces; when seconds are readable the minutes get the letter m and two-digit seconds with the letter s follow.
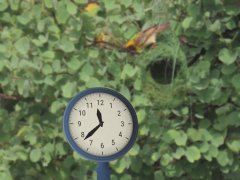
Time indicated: 11h38
